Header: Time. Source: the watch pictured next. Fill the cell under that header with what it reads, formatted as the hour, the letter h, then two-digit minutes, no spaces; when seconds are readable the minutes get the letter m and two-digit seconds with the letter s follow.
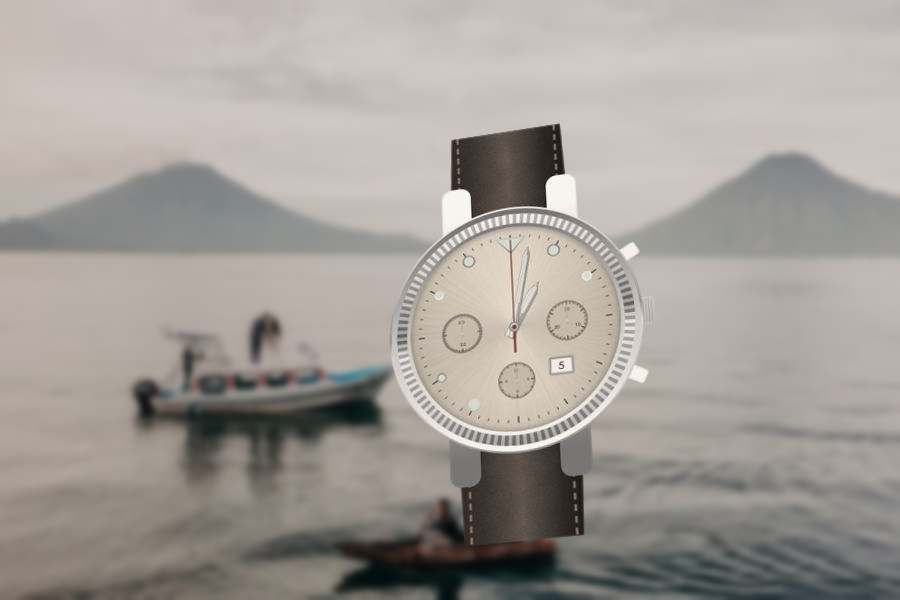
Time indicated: 1h02
